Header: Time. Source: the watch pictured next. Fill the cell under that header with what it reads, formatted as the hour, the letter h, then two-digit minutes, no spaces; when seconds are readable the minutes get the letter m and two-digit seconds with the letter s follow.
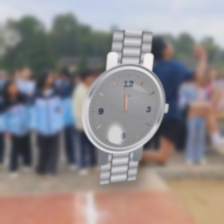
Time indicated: 11h59
